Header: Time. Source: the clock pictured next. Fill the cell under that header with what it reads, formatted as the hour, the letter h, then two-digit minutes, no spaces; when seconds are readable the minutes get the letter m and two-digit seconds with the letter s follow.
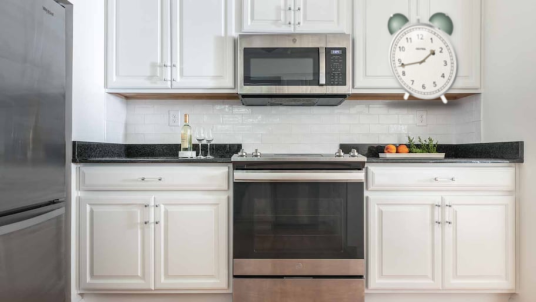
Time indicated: 1h43
